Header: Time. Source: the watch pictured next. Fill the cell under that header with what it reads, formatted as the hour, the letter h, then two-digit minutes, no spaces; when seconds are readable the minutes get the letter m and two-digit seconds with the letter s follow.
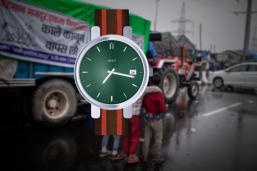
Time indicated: 7h17
